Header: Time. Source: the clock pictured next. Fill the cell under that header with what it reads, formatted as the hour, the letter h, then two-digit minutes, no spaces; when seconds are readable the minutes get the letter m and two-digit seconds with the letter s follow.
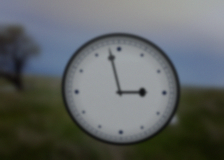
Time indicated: 2h58
